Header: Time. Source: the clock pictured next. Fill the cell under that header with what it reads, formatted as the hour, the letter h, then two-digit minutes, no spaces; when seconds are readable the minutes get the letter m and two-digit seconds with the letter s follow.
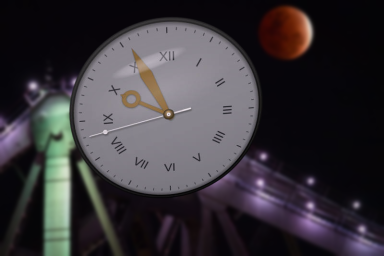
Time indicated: 9h55m43s
